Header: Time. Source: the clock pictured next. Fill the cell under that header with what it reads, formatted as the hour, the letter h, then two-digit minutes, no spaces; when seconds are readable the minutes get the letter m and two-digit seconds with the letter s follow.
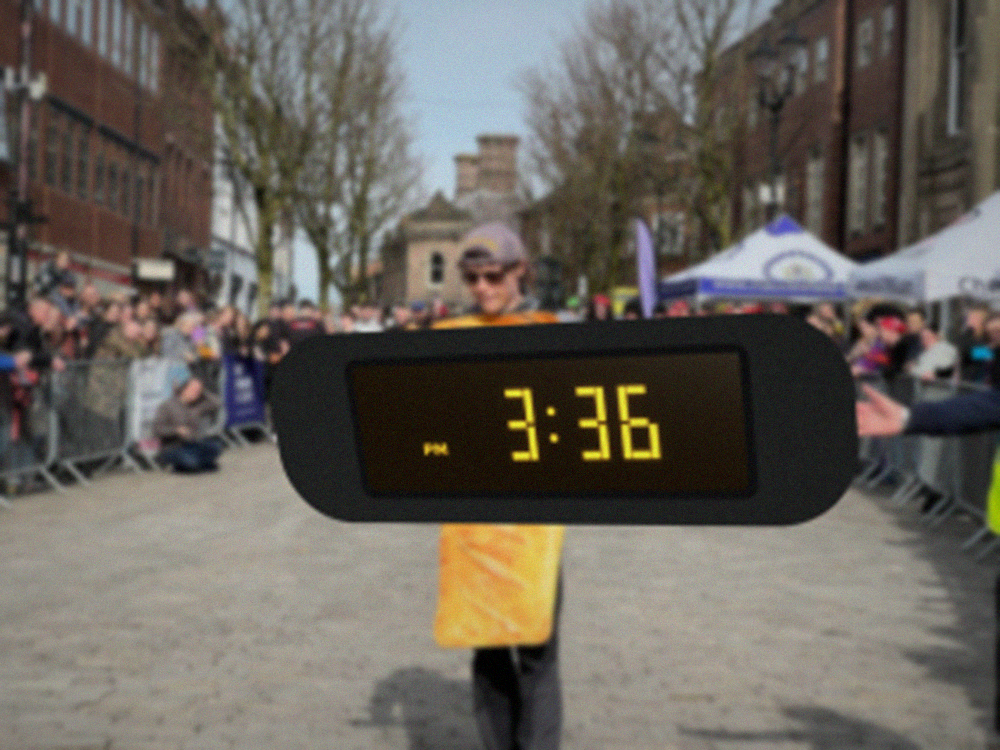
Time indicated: 3h36
